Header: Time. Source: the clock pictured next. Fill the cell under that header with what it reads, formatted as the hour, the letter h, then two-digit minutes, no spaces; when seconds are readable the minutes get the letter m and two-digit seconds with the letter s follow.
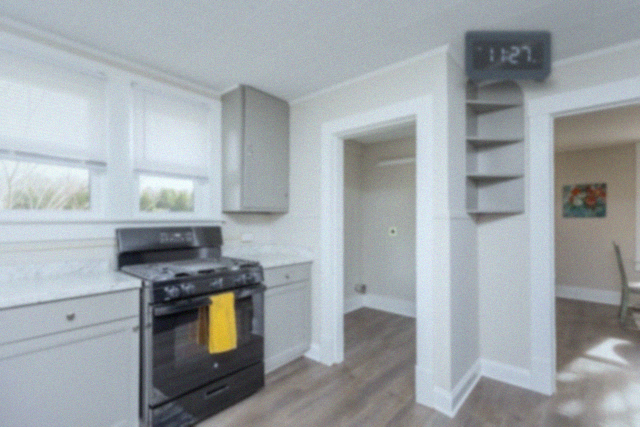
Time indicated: 11h27
